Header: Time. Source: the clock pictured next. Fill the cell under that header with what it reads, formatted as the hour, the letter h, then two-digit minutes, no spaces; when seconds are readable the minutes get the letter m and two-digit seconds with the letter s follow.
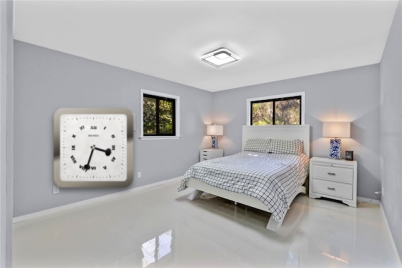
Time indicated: 3h33
